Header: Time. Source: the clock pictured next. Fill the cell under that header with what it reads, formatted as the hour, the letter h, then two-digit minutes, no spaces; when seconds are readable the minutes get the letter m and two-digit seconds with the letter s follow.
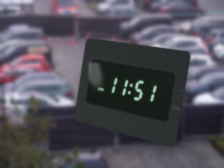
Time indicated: 11h51
